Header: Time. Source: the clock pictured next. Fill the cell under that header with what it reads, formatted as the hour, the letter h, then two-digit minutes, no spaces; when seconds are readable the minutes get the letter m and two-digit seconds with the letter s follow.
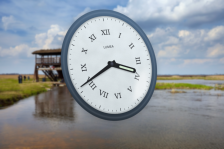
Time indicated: 3h41
